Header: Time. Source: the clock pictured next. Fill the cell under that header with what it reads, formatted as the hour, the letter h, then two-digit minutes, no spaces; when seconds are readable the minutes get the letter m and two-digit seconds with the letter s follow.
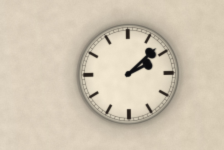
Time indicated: 2h08
